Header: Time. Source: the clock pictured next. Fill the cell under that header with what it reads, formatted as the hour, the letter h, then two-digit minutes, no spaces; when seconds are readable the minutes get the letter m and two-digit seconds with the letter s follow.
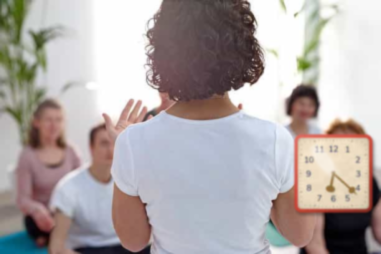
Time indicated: 6h22
